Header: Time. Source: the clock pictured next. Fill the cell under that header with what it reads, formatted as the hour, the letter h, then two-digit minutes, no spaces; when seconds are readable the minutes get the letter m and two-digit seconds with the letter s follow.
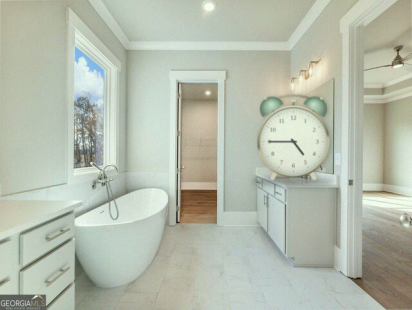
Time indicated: 4h45
